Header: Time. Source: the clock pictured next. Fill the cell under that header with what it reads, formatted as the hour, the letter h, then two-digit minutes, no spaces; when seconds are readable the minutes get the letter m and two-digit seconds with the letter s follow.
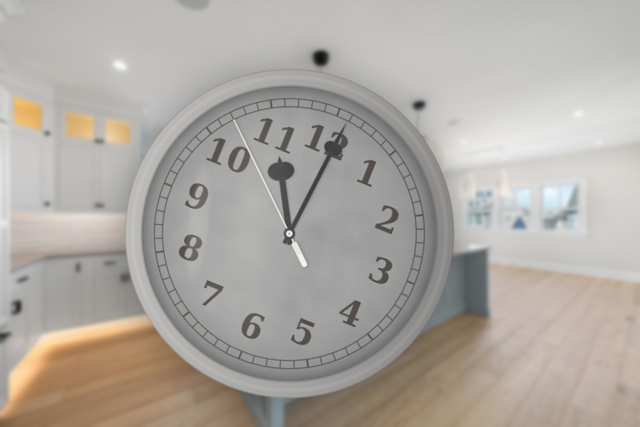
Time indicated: 11h00m52s
